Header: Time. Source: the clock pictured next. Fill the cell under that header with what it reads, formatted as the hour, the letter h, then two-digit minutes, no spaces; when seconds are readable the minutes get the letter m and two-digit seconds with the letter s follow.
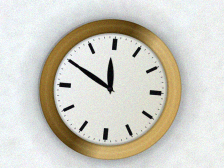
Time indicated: 11h50
